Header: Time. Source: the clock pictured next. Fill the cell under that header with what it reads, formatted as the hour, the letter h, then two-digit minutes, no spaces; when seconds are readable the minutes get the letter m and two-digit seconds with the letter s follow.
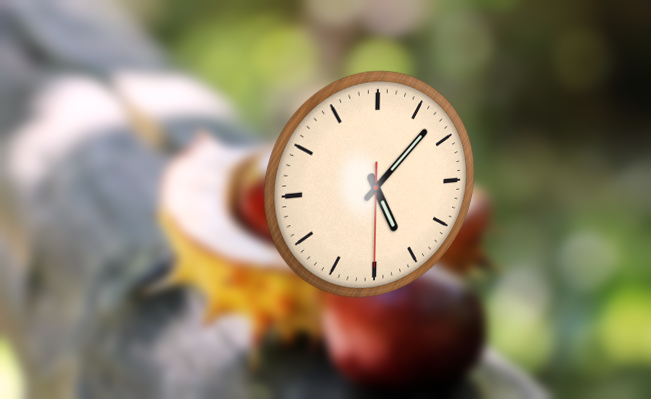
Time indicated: 5h07m30s
